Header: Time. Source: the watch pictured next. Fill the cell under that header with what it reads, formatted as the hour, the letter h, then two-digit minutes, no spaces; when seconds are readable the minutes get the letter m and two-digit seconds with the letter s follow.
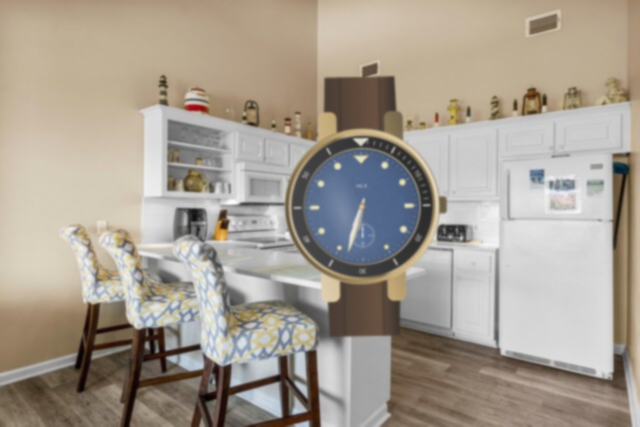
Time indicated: 6h33
